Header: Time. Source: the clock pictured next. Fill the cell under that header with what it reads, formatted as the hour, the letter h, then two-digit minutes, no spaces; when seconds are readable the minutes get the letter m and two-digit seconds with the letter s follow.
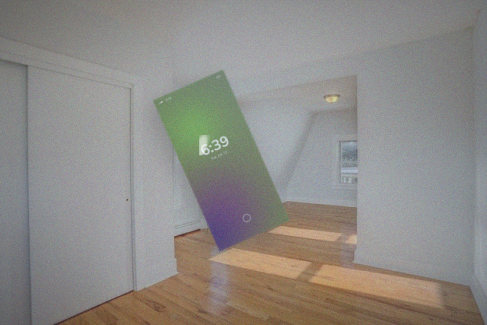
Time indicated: 6h39
